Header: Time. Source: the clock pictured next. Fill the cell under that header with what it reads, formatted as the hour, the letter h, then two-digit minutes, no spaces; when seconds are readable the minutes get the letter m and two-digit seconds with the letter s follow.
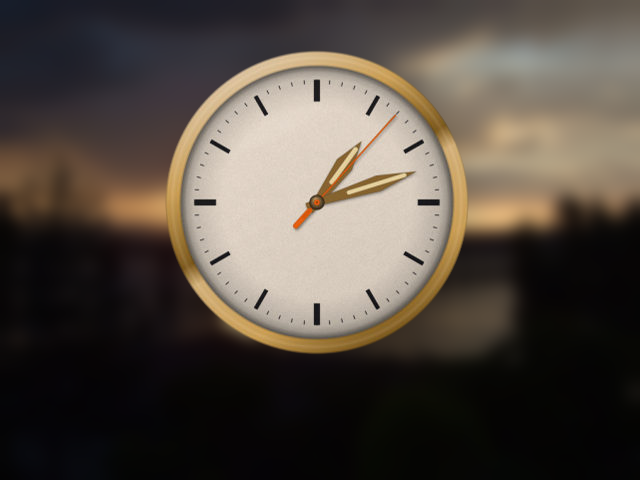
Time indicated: 1h12m07s
